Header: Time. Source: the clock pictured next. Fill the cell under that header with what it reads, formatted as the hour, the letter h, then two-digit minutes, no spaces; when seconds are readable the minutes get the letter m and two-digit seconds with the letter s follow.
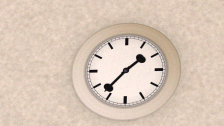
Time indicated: 1h37
